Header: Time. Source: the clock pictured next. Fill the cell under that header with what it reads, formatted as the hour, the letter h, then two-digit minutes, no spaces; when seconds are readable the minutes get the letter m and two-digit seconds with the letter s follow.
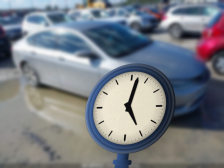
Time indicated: 5h02
